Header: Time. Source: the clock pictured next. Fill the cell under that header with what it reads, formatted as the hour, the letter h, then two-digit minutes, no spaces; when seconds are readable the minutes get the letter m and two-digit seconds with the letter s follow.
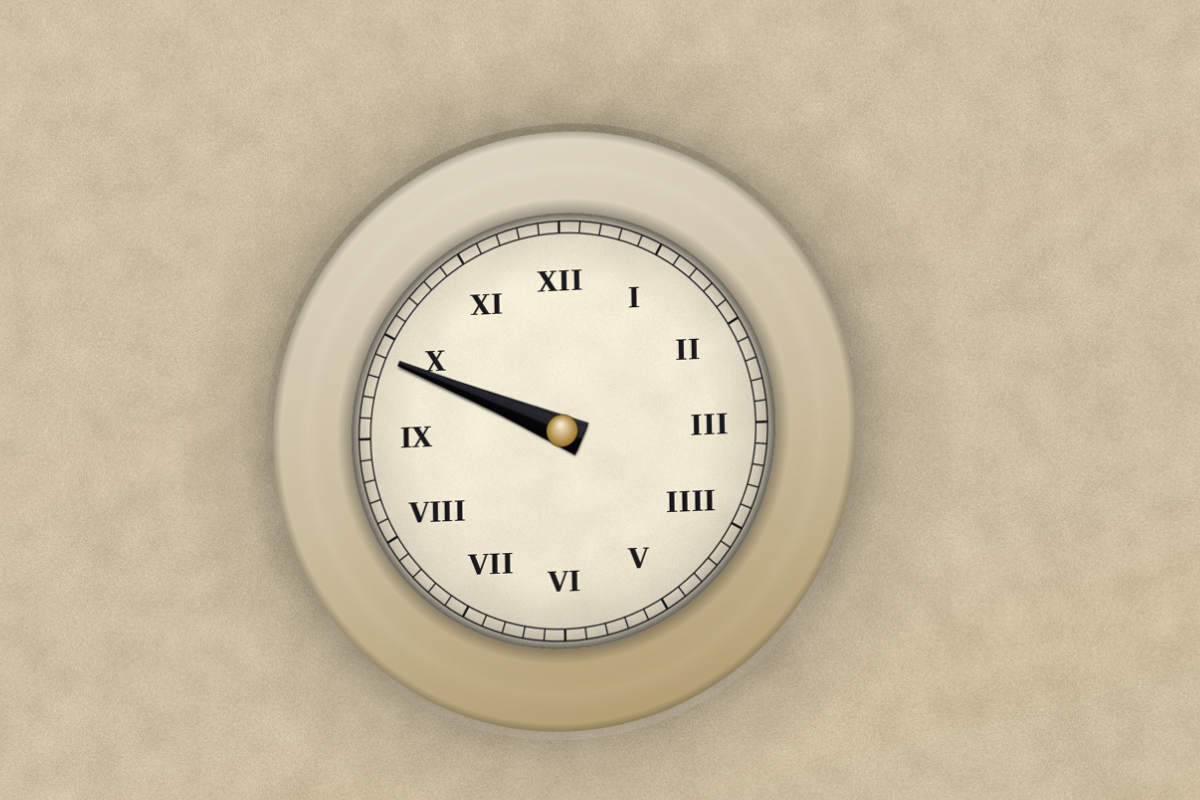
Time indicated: 9h49
